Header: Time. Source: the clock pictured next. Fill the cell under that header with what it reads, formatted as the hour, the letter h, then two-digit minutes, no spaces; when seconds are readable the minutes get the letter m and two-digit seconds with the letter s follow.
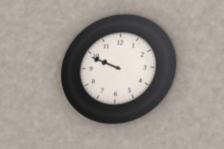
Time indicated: 9h49
